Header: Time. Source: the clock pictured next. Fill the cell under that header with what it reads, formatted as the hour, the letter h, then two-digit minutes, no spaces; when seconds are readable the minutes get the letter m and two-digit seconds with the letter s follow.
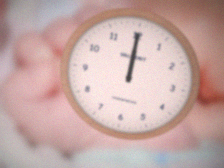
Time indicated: 12h00
